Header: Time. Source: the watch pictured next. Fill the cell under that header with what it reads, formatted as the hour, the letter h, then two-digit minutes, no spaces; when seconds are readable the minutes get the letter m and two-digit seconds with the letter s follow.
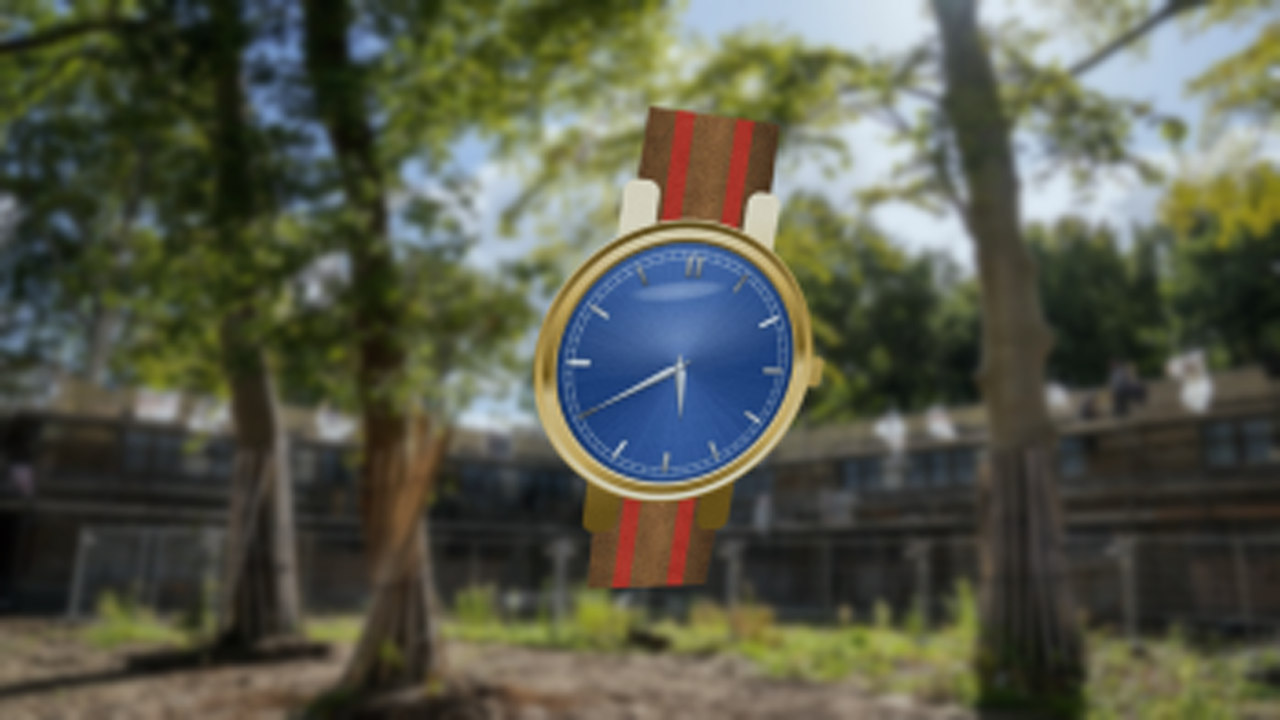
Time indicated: 5h40
